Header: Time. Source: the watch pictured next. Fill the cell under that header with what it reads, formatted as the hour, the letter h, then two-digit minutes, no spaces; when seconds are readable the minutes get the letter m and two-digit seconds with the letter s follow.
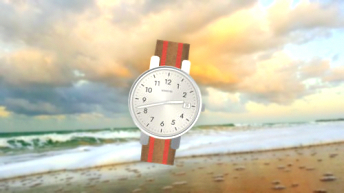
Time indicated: 2h42
